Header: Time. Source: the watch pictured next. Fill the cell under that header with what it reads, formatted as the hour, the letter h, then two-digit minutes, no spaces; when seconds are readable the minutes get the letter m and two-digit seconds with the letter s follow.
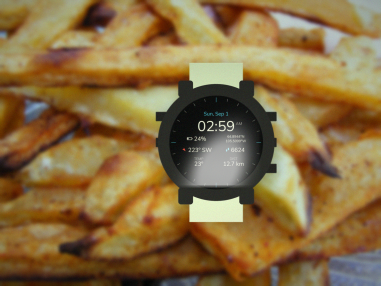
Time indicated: 2h59
